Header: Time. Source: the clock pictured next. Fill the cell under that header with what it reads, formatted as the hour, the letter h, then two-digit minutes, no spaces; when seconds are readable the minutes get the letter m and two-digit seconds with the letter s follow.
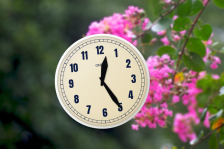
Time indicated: 12h25
